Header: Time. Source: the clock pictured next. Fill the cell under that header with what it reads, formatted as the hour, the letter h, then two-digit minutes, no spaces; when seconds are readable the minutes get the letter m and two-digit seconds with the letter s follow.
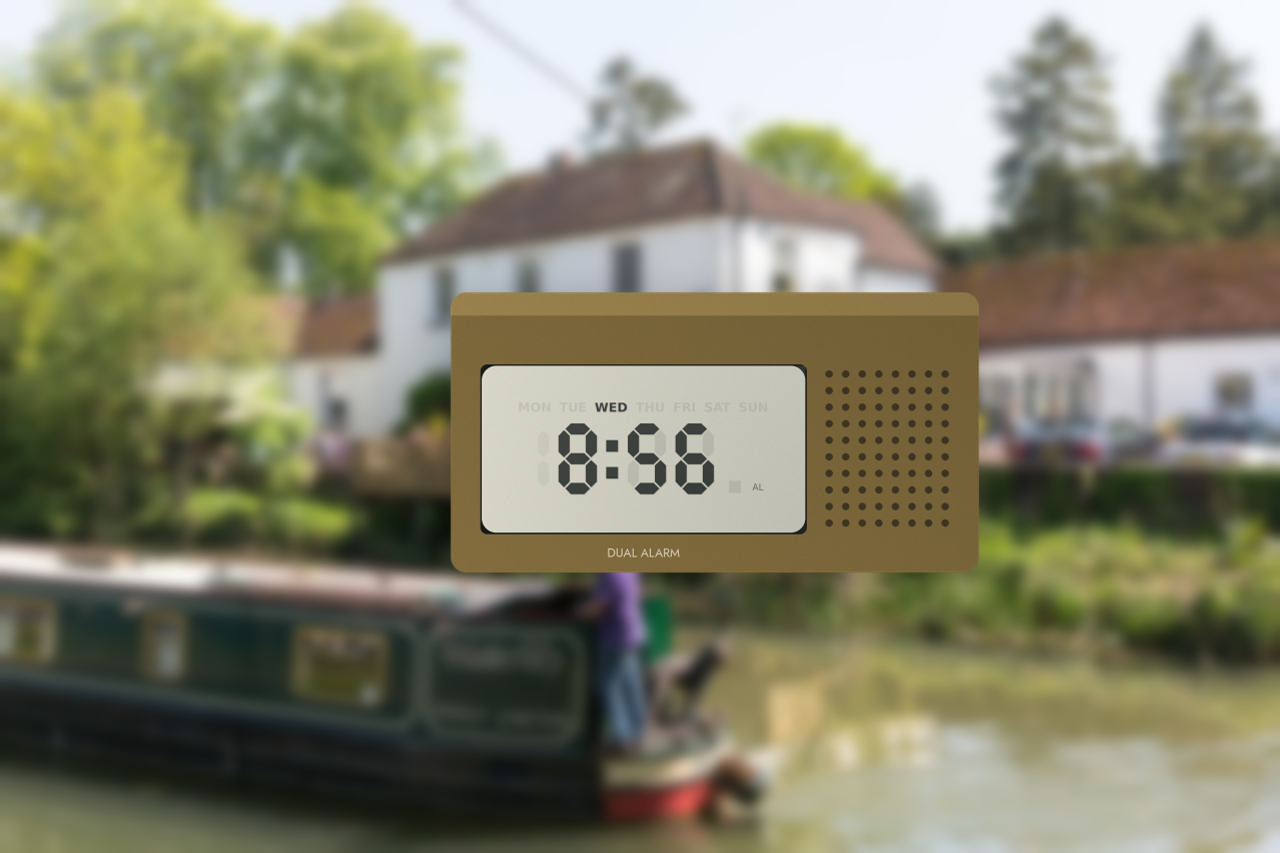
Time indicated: 8h56
